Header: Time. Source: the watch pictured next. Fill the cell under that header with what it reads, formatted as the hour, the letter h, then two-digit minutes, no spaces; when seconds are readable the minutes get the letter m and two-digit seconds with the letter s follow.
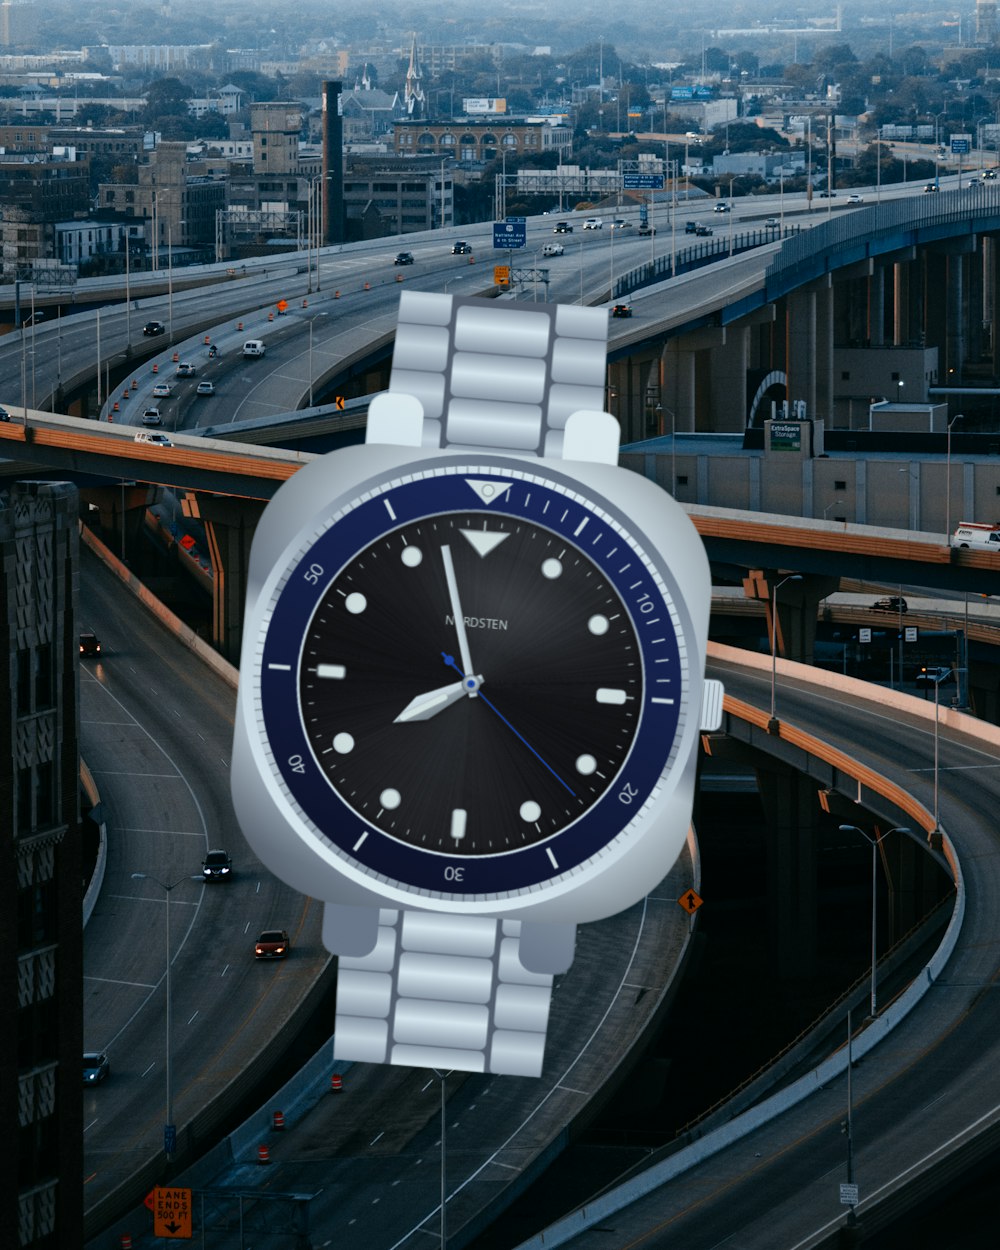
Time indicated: 7h57m22s
